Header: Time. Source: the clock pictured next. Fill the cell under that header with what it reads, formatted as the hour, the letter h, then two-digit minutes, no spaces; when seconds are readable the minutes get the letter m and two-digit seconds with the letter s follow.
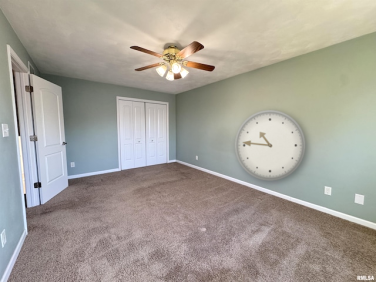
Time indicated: 10h46
